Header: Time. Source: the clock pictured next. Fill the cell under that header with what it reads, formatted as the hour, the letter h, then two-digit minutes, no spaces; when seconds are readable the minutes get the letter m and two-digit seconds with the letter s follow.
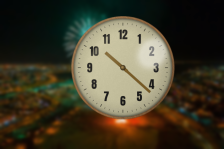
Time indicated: 10h22
